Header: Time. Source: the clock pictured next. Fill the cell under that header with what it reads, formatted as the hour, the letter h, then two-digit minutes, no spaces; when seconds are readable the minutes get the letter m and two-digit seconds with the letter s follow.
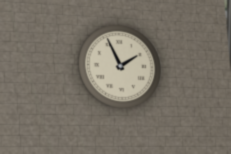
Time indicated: 1h56
